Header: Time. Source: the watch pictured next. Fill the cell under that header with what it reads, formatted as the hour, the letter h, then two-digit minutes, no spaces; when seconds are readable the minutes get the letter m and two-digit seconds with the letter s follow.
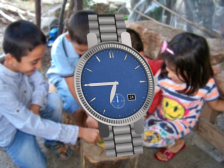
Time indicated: 6h45
